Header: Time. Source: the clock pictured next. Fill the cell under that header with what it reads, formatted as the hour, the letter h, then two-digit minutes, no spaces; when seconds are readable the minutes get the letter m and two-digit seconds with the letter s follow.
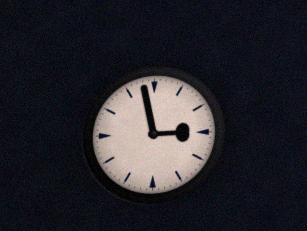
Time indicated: 2h58
